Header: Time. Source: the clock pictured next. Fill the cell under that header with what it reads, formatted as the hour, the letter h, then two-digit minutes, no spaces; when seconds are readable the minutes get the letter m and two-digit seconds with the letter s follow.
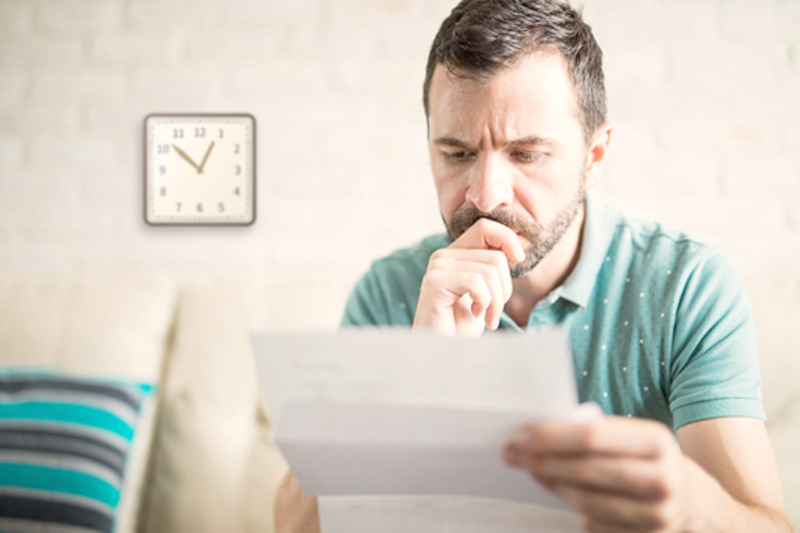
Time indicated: 12h52
